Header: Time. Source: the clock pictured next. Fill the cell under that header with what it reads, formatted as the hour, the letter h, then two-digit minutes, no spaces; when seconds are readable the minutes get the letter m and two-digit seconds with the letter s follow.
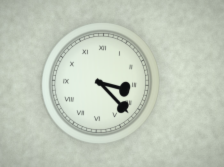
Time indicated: 3h22
